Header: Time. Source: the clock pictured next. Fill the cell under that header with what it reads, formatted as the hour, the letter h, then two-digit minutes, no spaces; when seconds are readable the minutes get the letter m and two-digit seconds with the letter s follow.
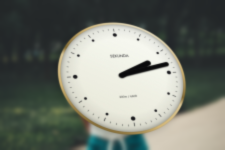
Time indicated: 2h13
